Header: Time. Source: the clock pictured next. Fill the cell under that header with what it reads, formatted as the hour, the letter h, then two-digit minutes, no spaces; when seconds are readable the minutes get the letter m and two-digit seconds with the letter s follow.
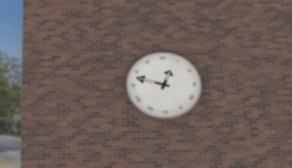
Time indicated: 12h48
